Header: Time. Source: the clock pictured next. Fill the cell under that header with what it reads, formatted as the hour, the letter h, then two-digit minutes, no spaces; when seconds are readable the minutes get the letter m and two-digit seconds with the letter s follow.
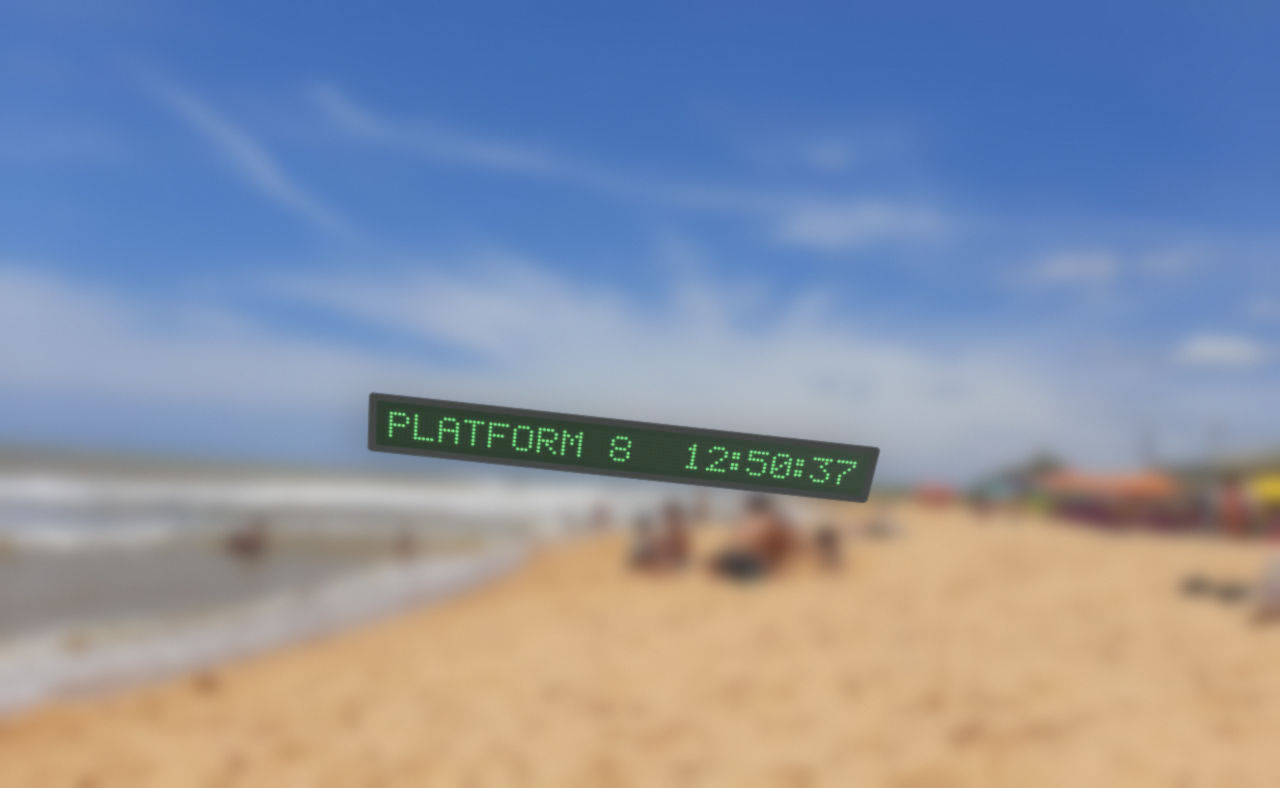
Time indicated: 12h50m37s
